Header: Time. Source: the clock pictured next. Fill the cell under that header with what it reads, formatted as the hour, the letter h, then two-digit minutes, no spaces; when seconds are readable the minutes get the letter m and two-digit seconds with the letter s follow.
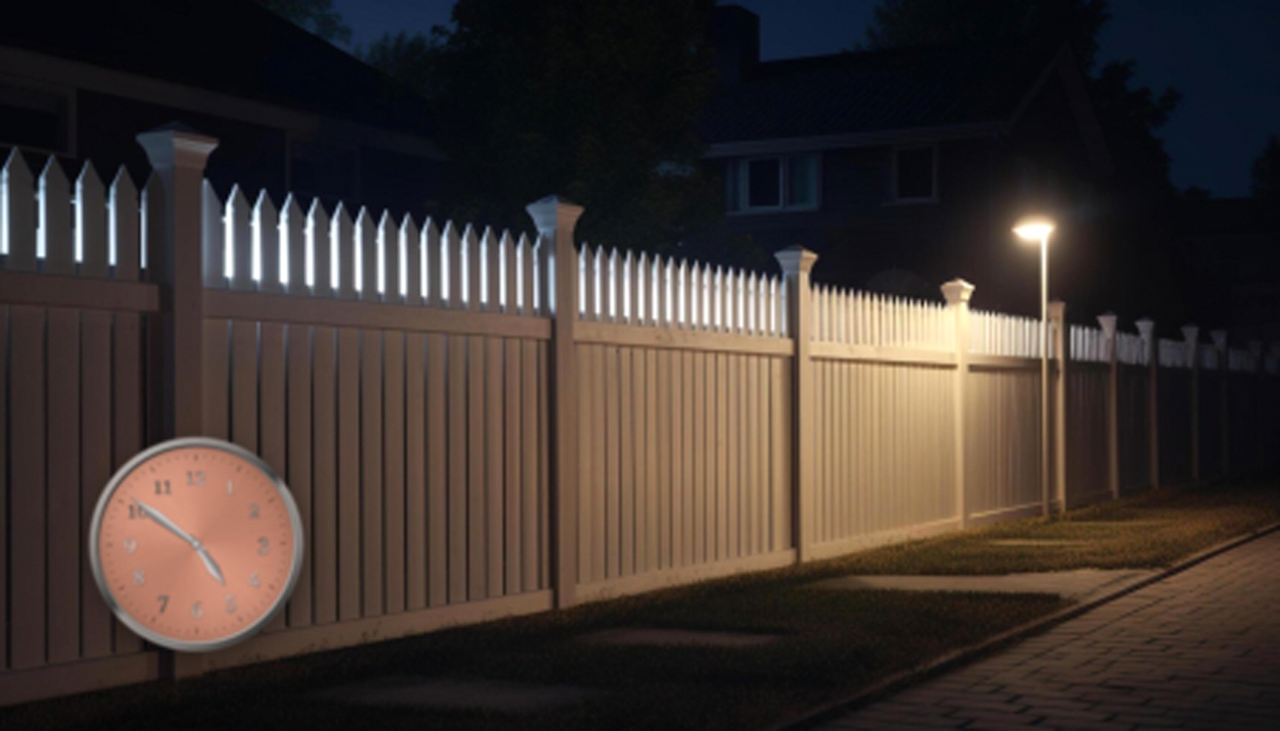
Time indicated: 4h51
